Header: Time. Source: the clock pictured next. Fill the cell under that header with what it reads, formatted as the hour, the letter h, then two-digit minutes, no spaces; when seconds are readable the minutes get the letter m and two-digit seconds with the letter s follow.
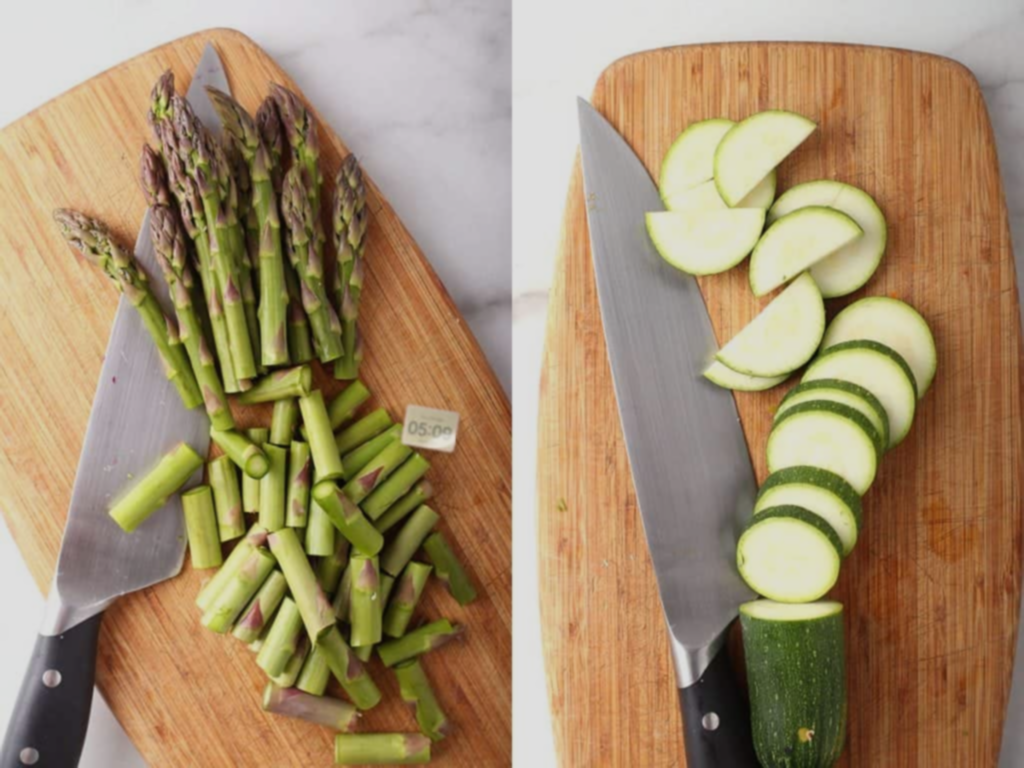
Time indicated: 5h09
